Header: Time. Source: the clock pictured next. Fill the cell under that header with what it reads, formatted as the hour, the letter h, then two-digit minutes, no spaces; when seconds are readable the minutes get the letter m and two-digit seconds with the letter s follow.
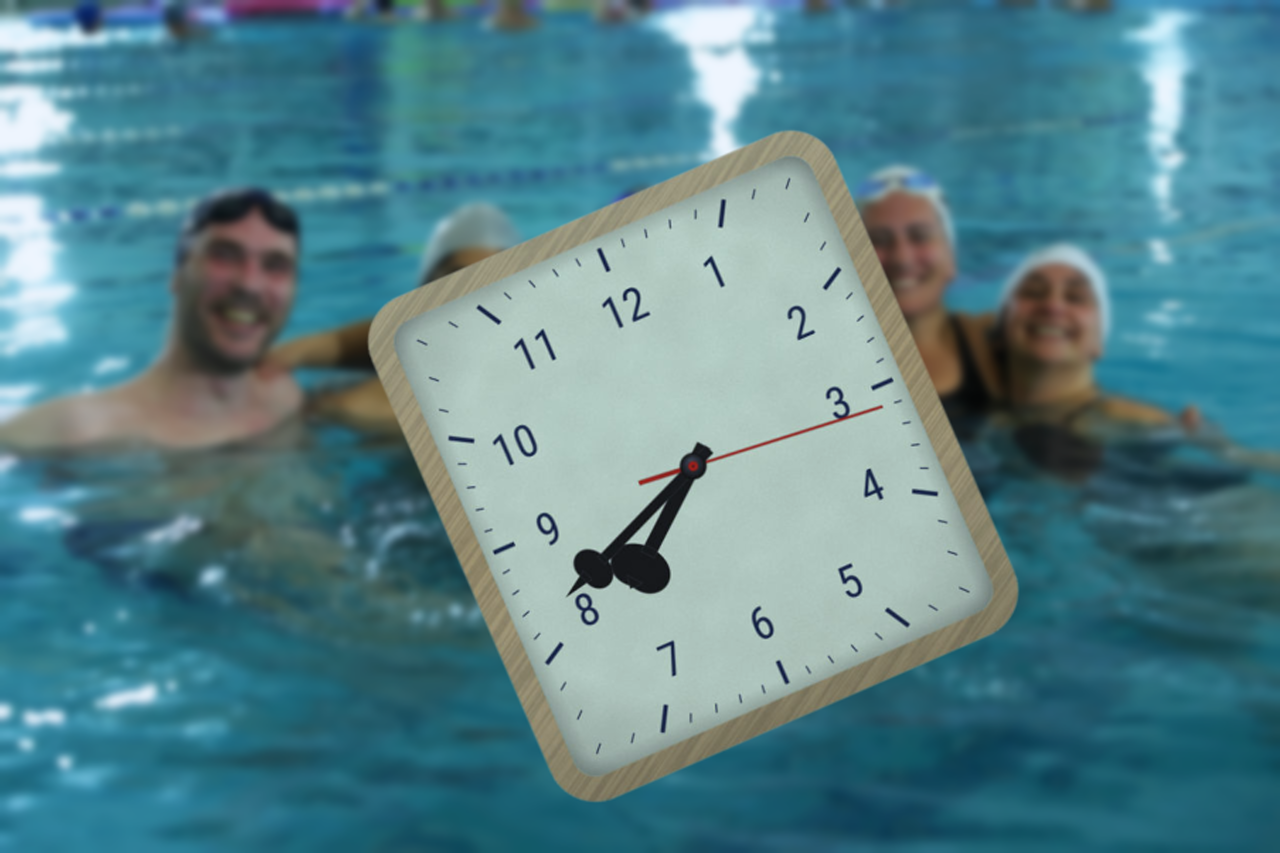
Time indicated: 7h41m16s
